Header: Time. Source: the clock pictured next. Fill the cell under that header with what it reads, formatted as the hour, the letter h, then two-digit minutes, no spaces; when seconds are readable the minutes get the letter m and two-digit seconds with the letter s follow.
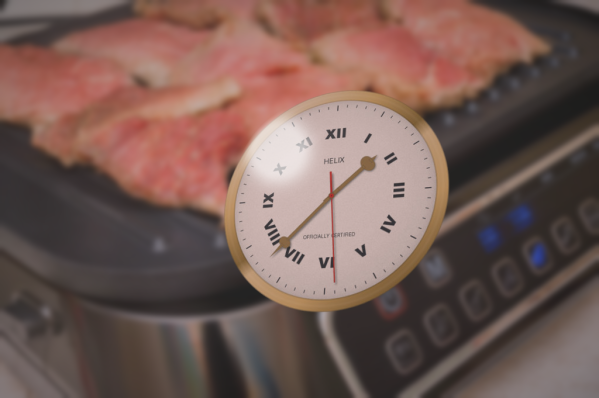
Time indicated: 1h37m29s
